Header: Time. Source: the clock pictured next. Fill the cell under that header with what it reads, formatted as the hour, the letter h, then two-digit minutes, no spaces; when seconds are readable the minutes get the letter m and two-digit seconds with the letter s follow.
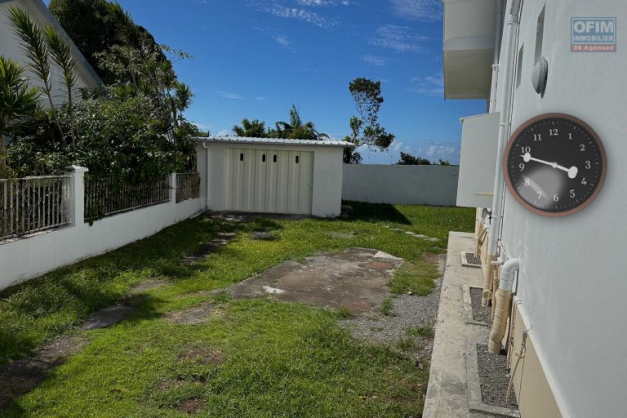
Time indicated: 3h48
